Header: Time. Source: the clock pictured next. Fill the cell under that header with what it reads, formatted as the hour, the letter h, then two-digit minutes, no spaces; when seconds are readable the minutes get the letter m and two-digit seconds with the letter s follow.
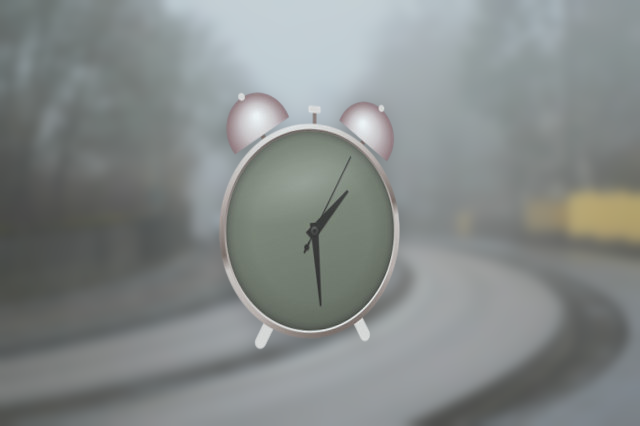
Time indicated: 1h29m05s
